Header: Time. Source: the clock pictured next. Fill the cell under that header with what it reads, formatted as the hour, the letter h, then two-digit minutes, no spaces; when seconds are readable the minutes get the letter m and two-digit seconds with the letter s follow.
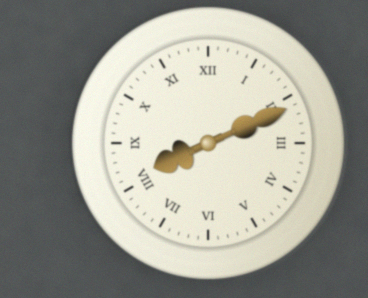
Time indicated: 8h11
